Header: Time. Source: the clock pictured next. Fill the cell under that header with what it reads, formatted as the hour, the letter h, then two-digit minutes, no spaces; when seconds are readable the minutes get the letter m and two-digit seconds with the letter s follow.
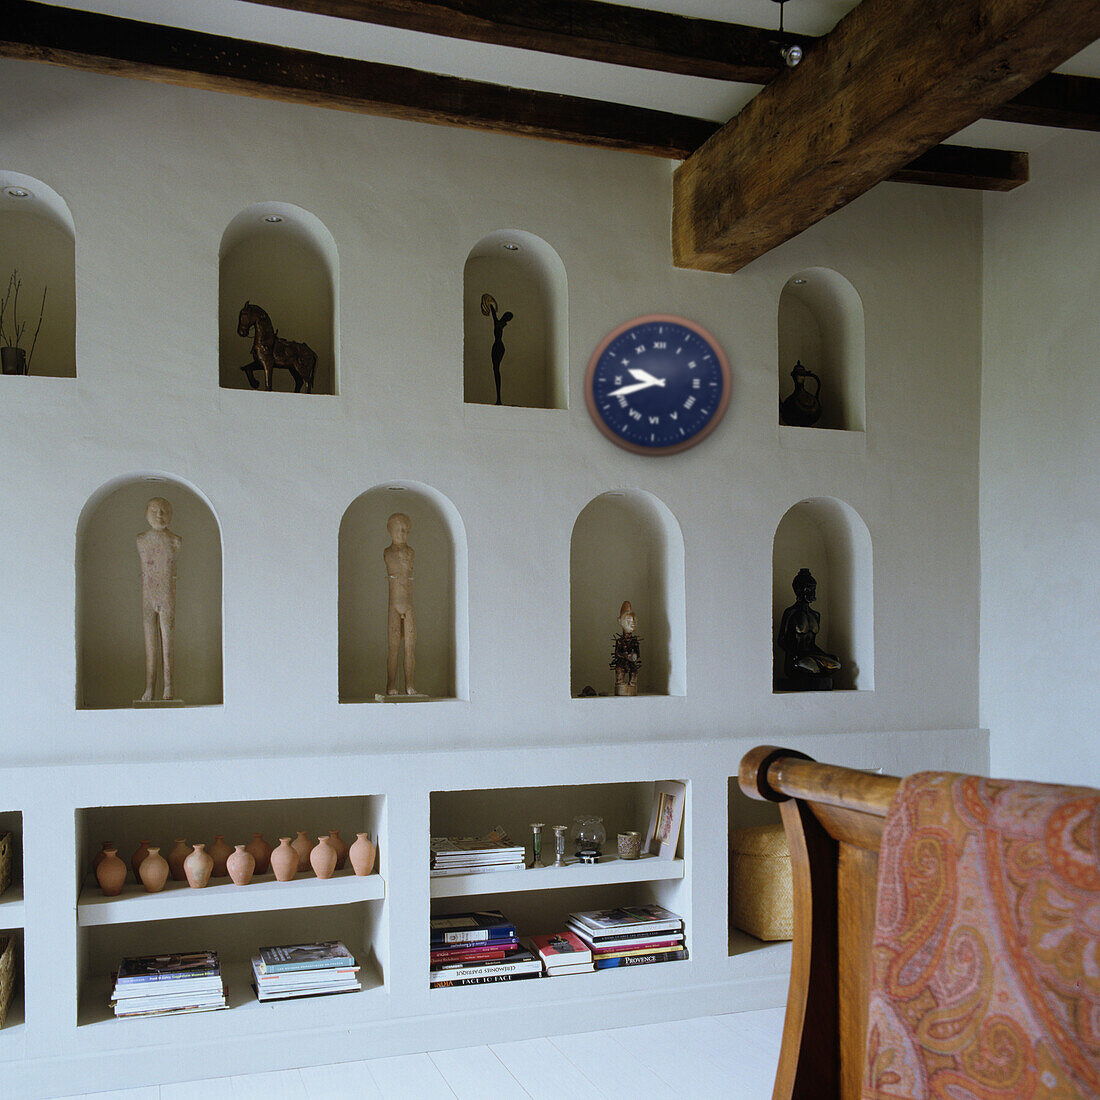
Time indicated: 9h42
